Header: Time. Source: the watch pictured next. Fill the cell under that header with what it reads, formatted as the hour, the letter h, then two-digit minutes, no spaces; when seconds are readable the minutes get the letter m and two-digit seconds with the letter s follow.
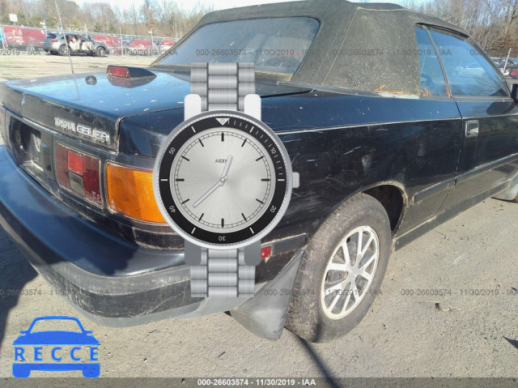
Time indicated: 12h38
